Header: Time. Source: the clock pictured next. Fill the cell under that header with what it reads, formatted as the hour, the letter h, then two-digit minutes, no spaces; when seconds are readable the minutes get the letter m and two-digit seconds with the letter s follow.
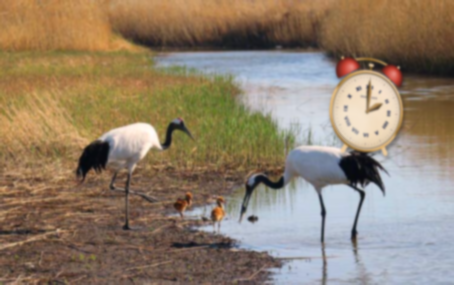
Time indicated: 2h00
